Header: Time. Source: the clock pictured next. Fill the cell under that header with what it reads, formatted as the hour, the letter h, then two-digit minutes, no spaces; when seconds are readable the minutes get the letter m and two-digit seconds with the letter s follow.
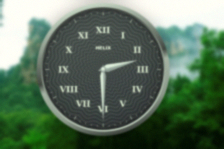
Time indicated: 2h30
